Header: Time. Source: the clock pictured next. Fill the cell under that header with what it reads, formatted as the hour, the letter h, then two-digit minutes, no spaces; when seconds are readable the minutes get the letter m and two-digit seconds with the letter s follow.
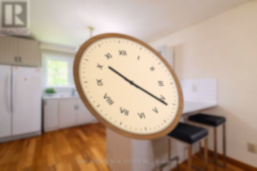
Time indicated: 10h21
